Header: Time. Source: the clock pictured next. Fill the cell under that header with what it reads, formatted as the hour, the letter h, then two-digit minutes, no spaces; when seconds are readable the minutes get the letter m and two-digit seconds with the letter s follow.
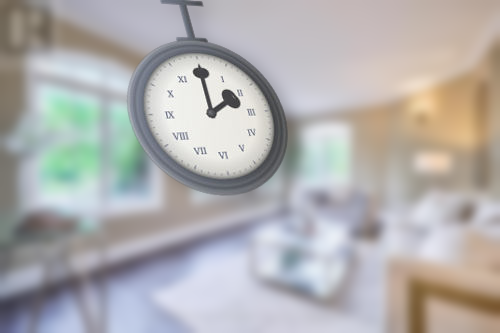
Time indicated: 2h00
